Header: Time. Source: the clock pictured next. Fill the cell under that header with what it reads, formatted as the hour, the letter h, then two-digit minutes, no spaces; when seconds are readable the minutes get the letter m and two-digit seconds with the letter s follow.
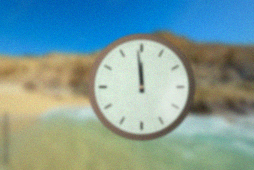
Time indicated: 11h59
